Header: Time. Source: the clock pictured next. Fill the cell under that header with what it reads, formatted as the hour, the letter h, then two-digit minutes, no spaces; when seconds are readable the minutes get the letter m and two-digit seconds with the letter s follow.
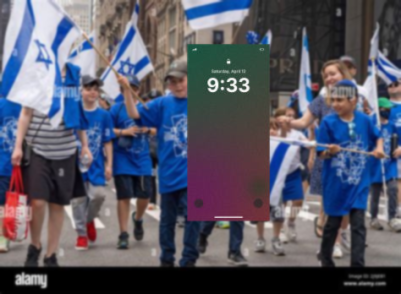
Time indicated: 9h33
